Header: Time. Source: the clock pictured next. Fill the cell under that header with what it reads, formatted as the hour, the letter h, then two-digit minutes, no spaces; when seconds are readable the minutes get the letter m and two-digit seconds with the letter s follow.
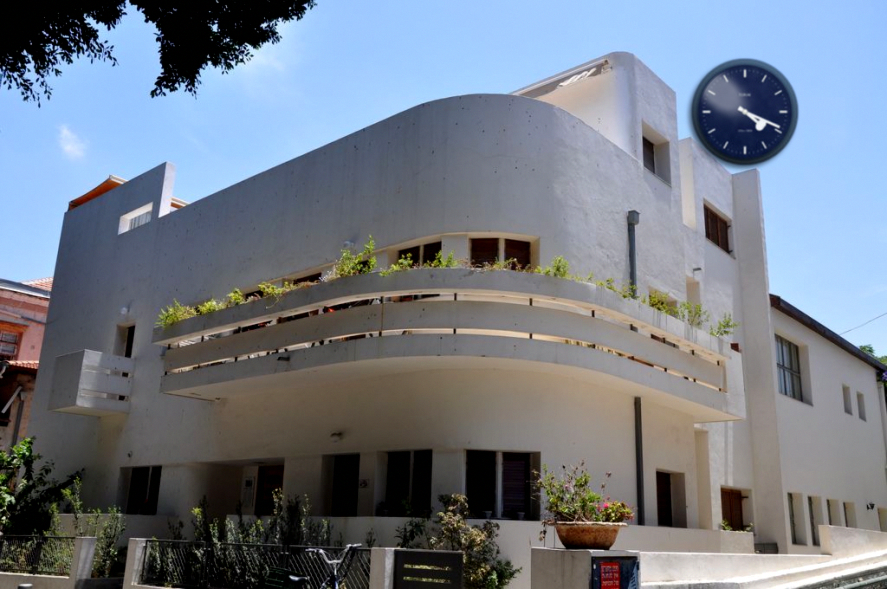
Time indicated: 4h19
